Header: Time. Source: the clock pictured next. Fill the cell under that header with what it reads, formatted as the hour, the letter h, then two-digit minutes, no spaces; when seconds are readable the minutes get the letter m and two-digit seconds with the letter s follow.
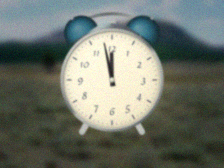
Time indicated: 11h58
